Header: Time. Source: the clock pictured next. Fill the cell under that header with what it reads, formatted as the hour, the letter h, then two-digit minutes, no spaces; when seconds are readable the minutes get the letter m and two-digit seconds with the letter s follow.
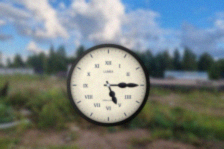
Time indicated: 5h15
